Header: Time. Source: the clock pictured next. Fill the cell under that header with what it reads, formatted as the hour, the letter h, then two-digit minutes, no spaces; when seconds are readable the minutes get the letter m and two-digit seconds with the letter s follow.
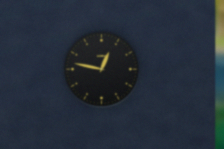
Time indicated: 12h47
